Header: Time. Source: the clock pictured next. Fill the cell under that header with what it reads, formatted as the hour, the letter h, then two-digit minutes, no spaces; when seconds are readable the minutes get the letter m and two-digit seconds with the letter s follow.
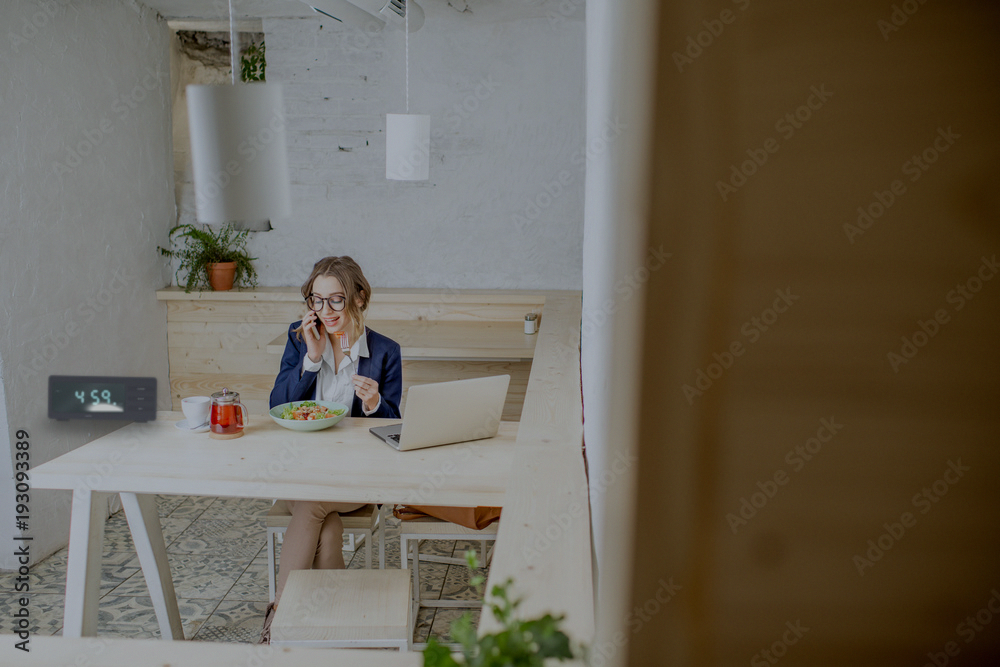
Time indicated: 4h59
